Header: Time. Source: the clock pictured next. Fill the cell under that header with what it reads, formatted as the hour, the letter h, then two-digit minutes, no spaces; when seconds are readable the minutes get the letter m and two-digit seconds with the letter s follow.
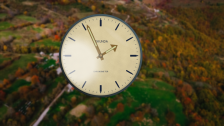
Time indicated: 1h56
